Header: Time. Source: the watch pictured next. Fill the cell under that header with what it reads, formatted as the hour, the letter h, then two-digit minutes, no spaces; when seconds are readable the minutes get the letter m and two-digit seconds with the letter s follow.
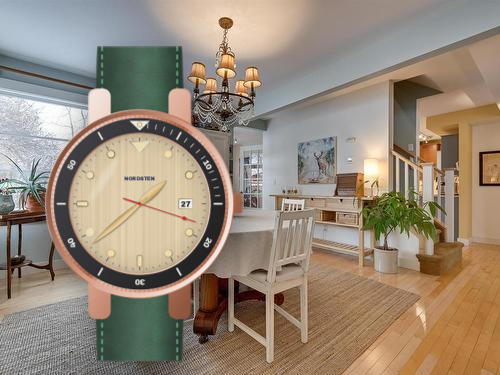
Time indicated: 1h38m18s
